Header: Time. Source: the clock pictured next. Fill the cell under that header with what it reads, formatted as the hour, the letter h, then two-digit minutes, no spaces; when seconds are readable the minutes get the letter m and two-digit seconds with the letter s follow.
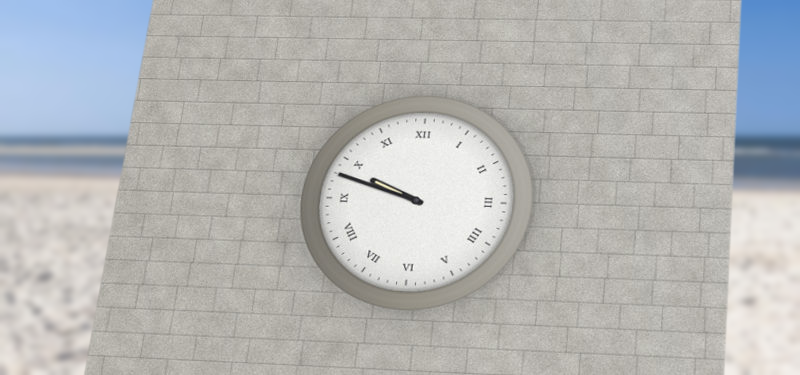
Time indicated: 9h48
